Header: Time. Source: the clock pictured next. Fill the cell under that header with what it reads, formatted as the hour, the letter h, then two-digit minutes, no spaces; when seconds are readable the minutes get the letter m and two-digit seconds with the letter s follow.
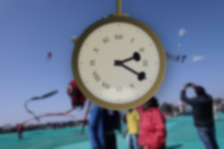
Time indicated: 2h20
